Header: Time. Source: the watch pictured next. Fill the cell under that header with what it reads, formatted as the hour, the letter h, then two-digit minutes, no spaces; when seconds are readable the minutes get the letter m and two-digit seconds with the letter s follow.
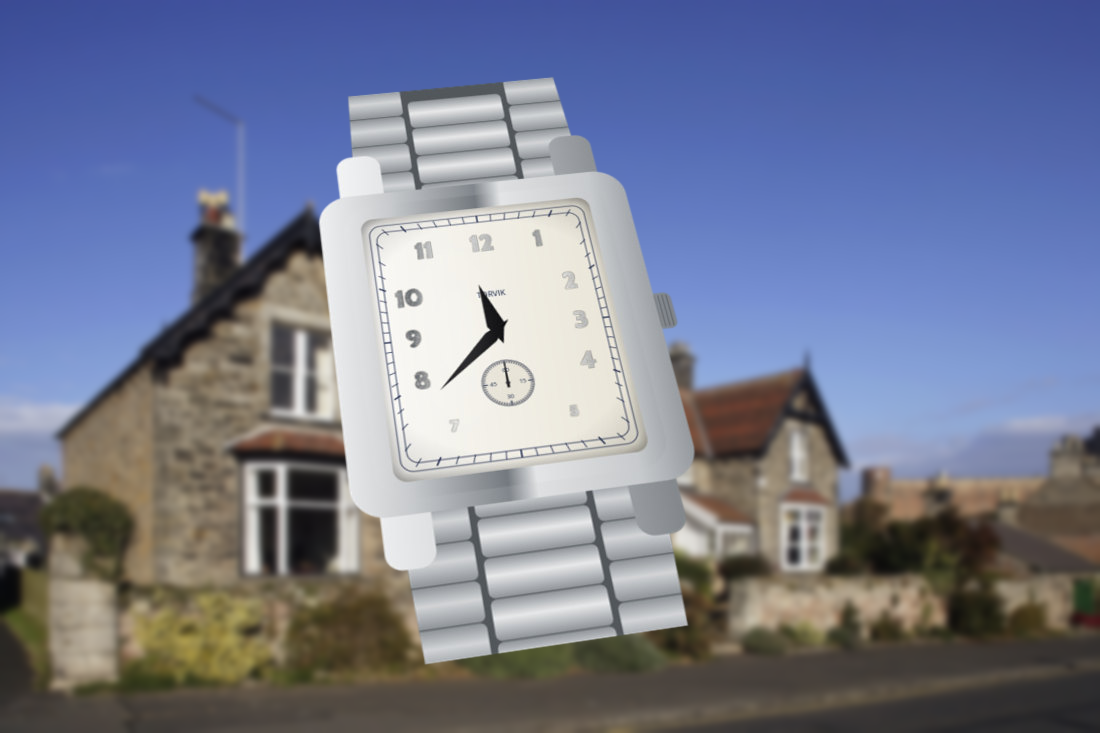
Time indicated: 11h38
